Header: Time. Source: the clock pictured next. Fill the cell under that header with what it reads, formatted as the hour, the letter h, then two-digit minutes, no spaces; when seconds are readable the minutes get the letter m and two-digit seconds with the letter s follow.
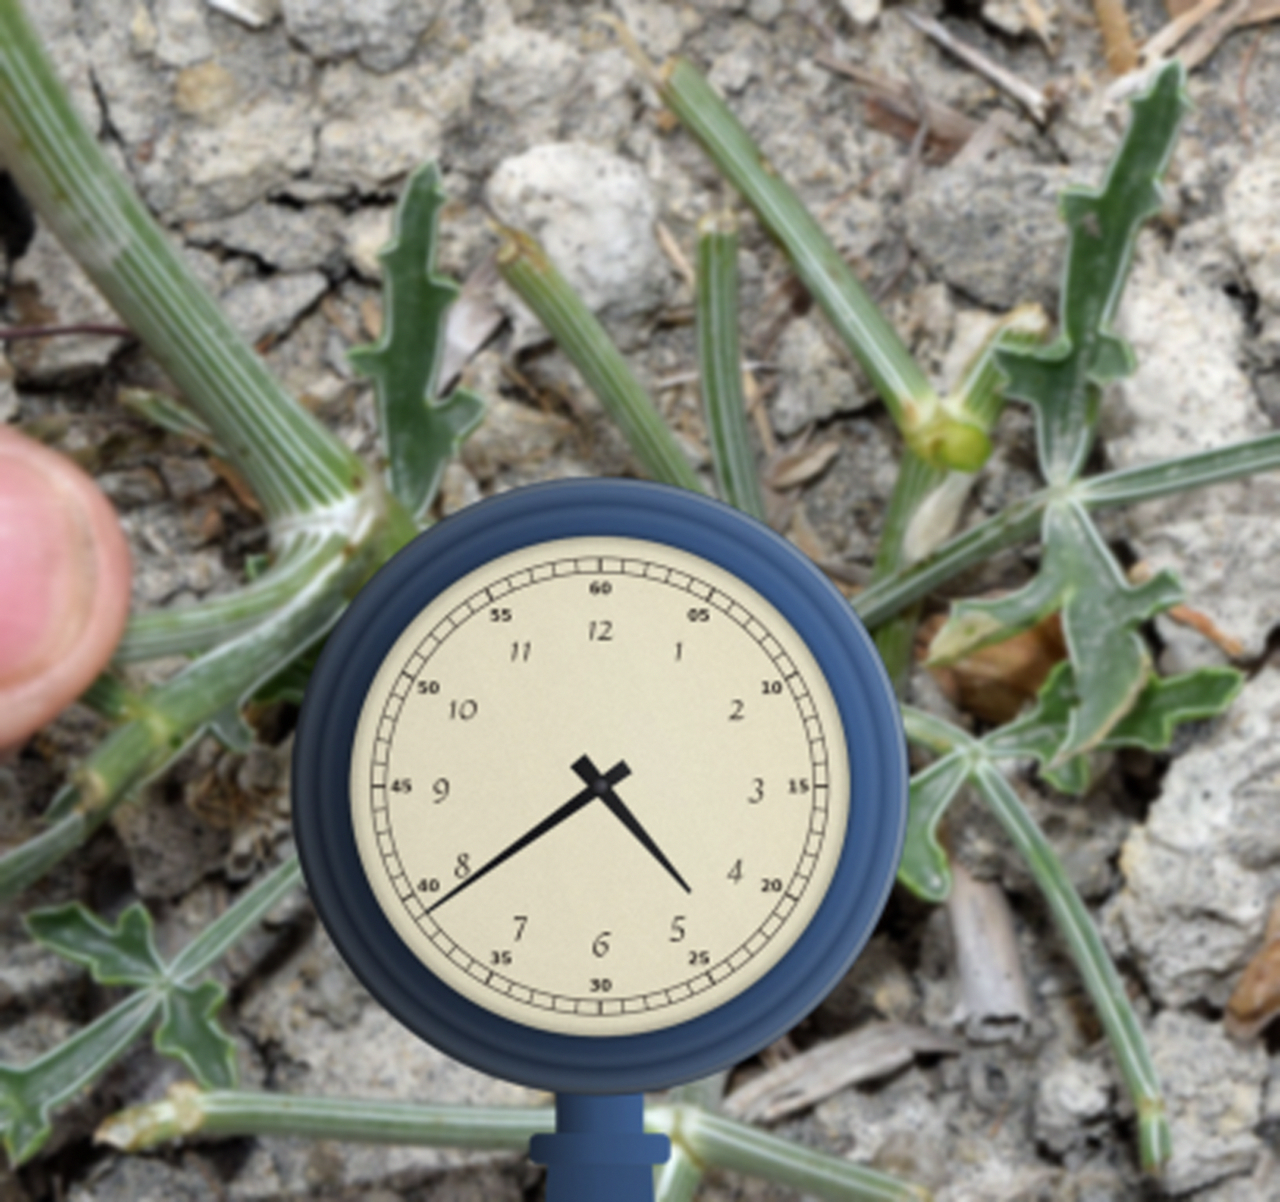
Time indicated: 4h39
